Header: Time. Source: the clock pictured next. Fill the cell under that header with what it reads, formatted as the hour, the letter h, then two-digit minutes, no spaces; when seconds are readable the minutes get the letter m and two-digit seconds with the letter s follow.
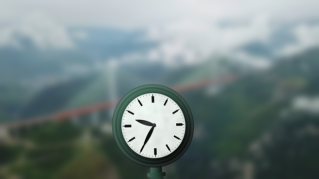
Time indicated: 9h35
